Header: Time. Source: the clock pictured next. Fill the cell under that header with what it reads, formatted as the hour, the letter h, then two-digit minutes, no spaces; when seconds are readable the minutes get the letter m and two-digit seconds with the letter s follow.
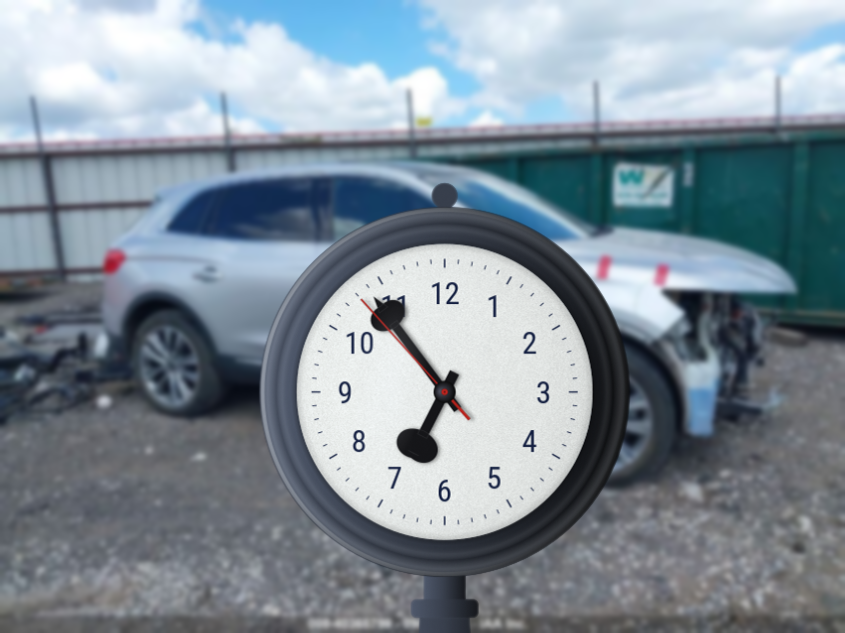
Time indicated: 6h53m53s
